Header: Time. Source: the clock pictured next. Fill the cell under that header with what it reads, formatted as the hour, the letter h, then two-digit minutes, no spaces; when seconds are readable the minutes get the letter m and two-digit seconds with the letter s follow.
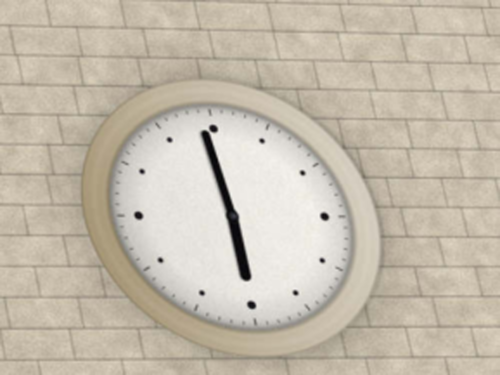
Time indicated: 5h59
